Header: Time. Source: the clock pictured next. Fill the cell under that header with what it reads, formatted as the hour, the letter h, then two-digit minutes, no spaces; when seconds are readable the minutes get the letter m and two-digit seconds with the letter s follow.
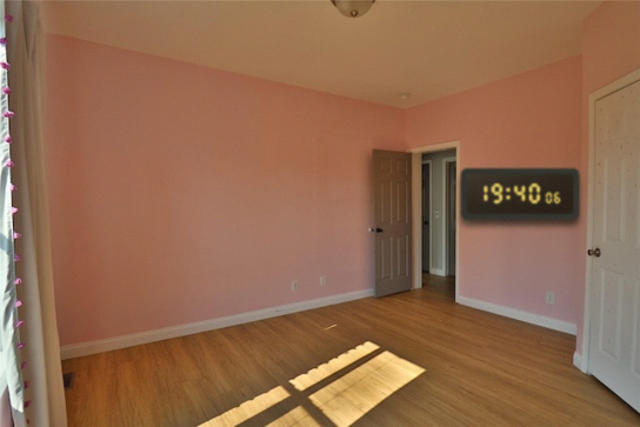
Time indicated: 19h40
